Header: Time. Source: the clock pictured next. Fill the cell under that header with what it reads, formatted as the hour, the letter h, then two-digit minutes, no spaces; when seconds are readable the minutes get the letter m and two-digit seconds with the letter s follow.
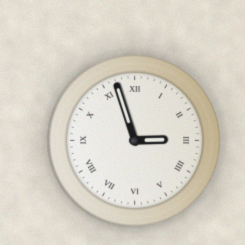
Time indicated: 2h57
